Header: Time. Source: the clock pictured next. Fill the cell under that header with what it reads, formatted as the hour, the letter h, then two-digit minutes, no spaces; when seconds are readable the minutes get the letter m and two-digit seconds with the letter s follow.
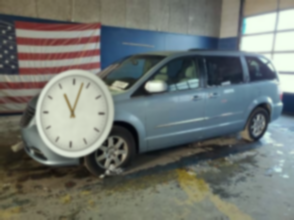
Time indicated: 11h03
